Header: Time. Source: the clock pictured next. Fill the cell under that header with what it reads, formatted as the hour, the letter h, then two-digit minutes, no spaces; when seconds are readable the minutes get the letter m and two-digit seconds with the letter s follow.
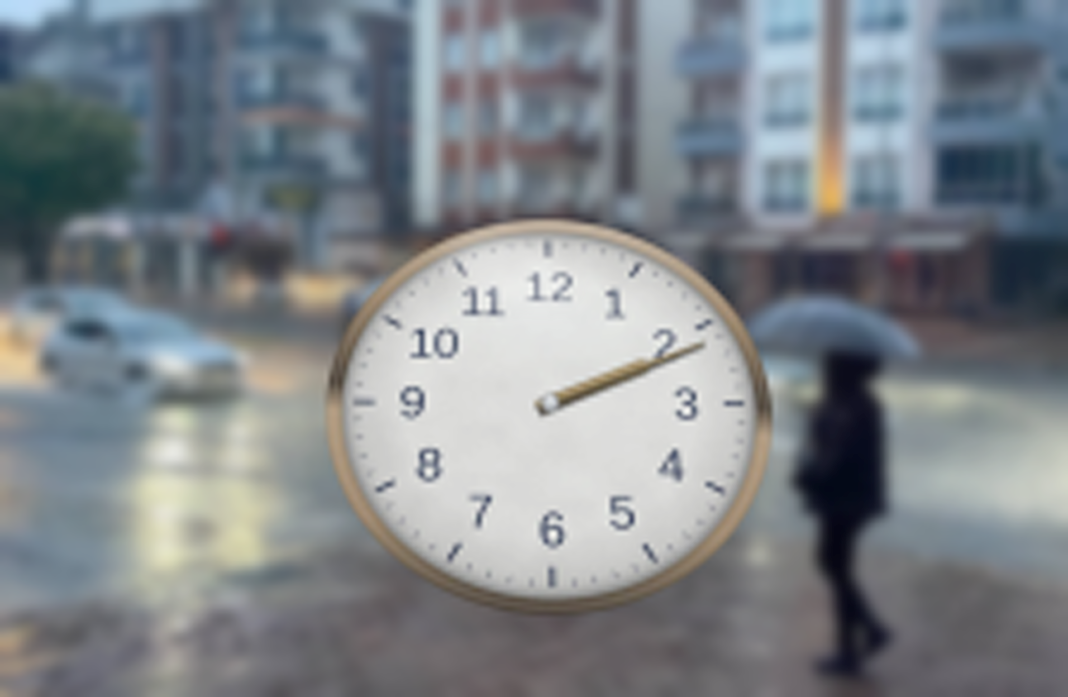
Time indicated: 2h11
